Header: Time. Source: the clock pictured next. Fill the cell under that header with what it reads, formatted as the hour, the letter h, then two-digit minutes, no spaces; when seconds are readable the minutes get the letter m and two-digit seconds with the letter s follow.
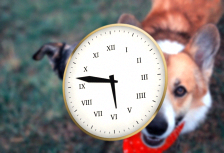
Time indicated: 5h47
